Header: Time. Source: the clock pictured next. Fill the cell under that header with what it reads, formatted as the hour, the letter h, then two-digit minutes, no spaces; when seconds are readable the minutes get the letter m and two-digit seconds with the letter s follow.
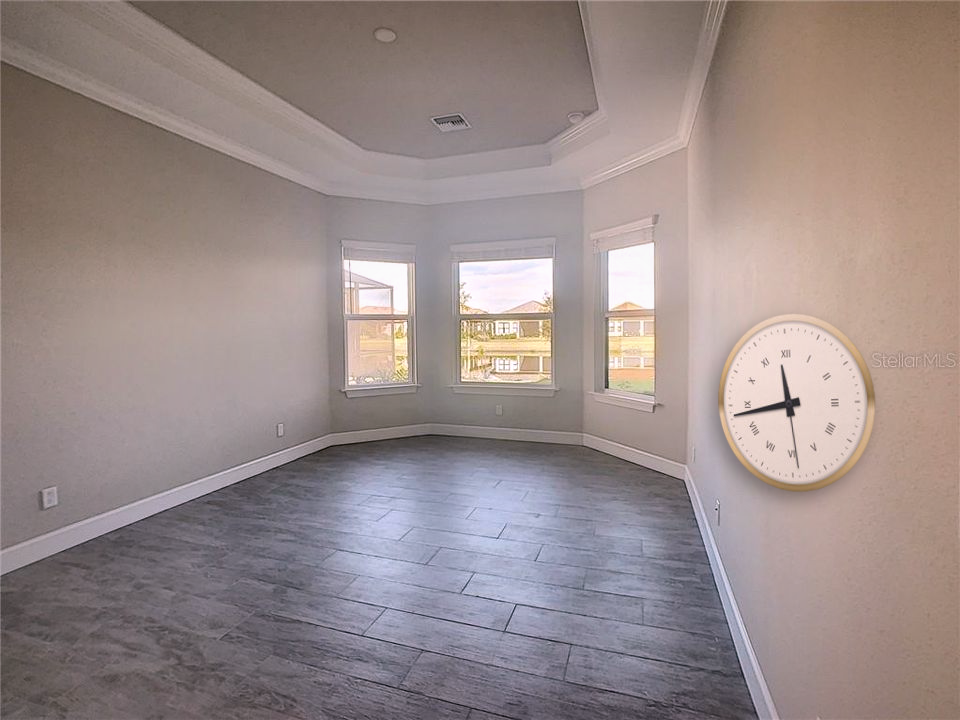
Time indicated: 11h43m29s
